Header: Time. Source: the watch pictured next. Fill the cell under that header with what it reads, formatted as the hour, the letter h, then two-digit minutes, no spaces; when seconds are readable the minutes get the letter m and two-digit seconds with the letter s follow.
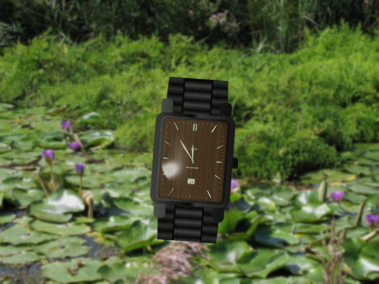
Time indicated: 11h54
